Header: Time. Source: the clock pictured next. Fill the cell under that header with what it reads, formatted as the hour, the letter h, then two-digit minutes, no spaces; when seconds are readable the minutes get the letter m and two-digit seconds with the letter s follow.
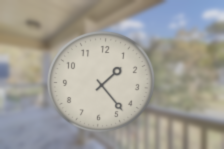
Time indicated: 1h23
